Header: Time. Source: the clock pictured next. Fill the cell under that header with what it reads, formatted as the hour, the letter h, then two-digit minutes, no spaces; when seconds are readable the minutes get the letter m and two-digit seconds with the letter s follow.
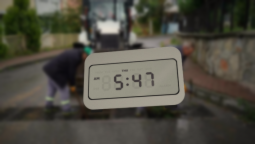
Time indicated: 5h47
